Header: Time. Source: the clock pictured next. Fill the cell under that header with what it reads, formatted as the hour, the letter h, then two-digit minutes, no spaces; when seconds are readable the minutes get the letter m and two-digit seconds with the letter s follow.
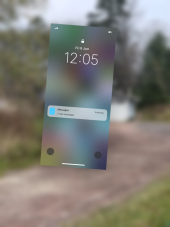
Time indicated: 12h05
